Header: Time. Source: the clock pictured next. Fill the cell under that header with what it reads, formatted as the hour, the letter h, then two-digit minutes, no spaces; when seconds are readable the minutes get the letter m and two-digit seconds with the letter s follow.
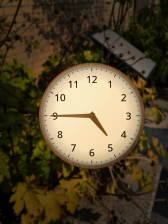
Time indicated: 4h45
